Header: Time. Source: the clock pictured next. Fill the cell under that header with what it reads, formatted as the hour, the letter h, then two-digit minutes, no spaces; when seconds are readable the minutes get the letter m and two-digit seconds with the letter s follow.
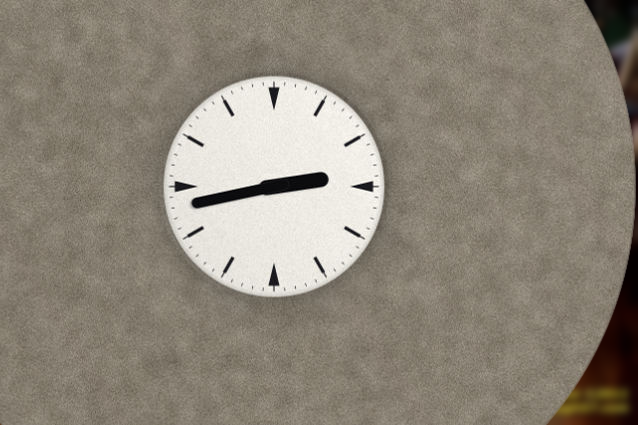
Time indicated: 2h43
